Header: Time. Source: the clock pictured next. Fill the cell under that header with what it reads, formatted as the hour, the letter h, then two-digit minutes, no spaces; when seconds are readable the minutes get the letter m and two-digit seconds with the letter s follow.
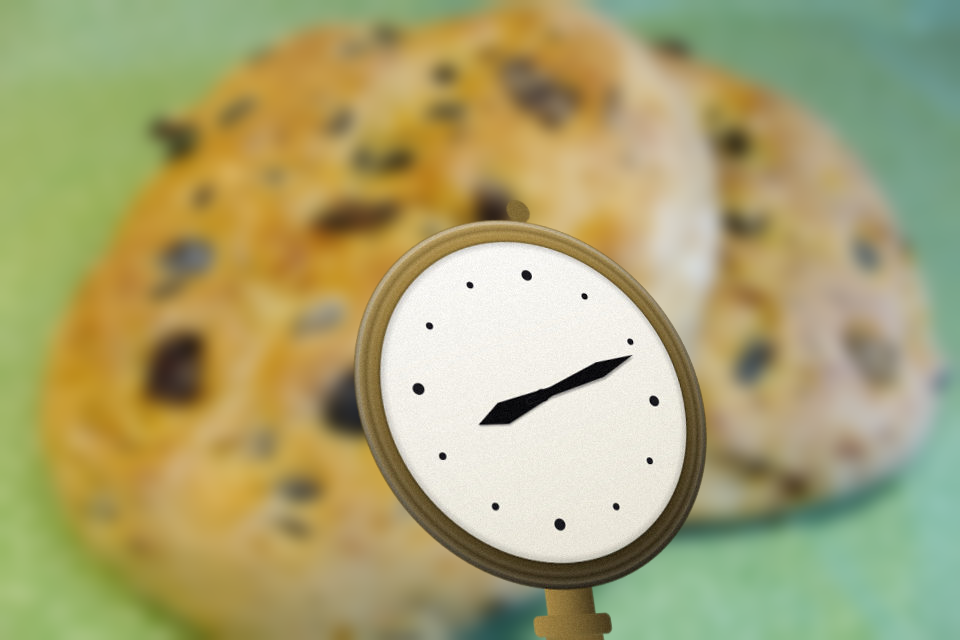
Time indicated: 8h11
